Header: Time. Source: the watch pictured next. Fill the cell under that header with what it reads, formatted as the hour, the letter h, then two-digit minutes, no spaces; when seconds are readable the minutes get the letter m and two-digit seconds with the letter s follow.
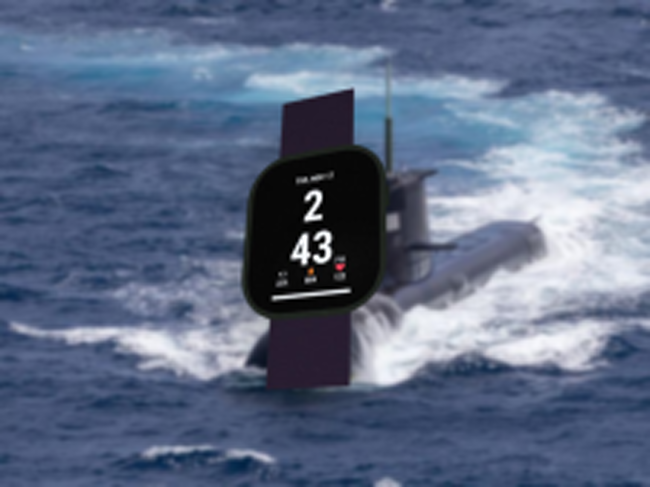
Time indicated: 2h43
